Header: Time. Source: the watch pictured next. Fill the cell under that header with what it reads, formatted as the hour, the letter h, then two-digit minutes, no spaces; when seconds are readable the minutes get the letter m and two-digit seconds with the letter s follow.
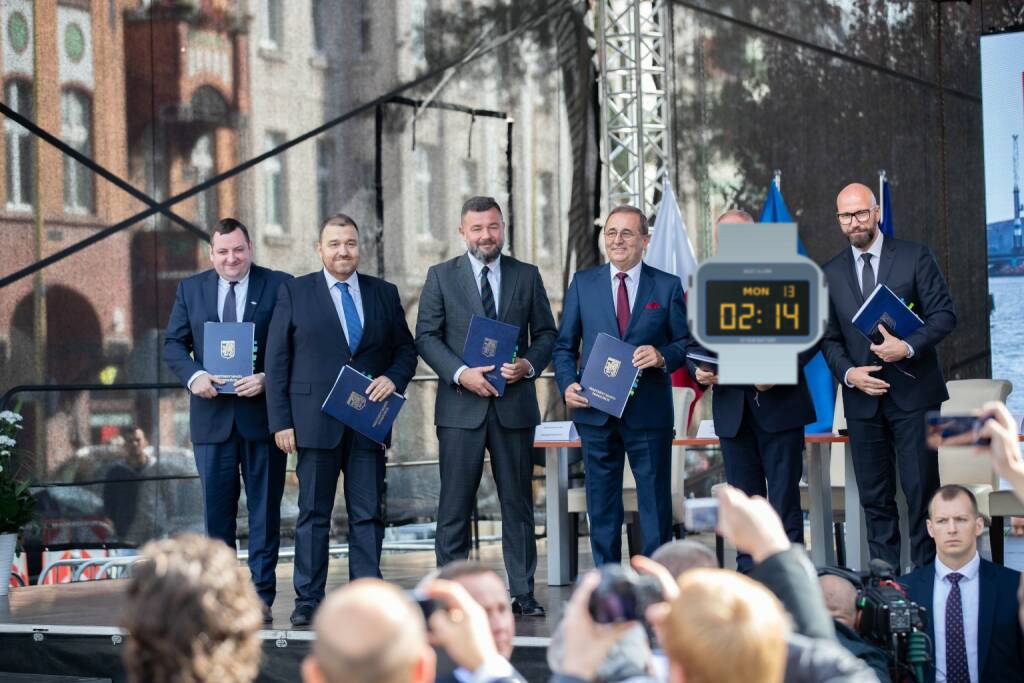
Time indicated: 2h14
